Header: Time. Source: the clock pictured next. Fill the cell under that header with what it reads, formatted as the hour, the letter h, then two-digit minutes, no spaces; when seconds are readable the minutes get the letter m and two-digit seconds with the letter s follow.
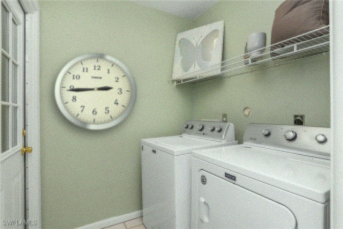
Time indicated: 2h44
